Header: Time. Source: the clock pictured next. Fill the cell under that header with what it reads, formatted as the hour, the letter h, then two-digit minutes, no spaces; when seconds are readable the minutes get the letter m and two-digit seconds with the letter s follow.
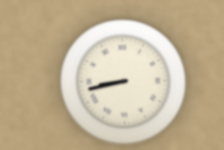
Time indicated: 8h43
